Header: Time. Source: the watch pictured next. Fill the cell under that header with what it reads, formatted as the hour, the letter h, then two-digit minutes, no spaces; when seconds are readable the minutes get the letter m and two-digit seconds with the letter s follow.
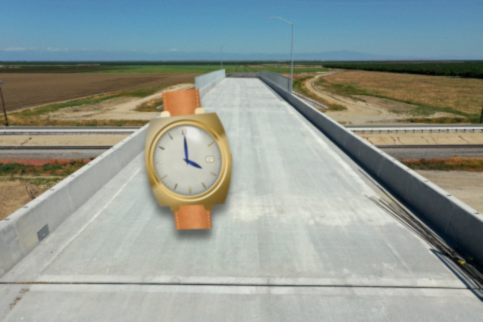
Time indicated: 4h00
